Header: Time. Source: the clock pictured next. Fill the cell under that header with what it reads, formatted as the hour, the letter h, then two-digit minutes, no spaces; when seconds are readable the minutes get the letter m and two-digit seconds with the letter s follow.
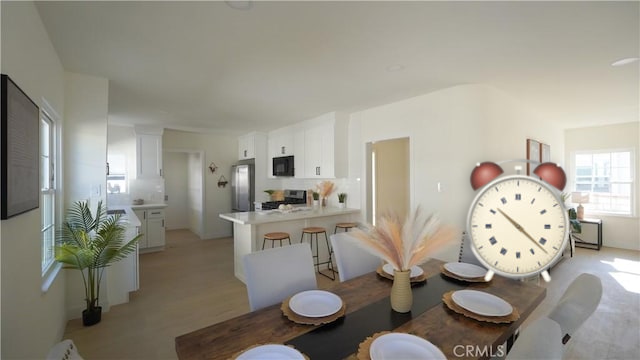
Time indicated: 10h22
